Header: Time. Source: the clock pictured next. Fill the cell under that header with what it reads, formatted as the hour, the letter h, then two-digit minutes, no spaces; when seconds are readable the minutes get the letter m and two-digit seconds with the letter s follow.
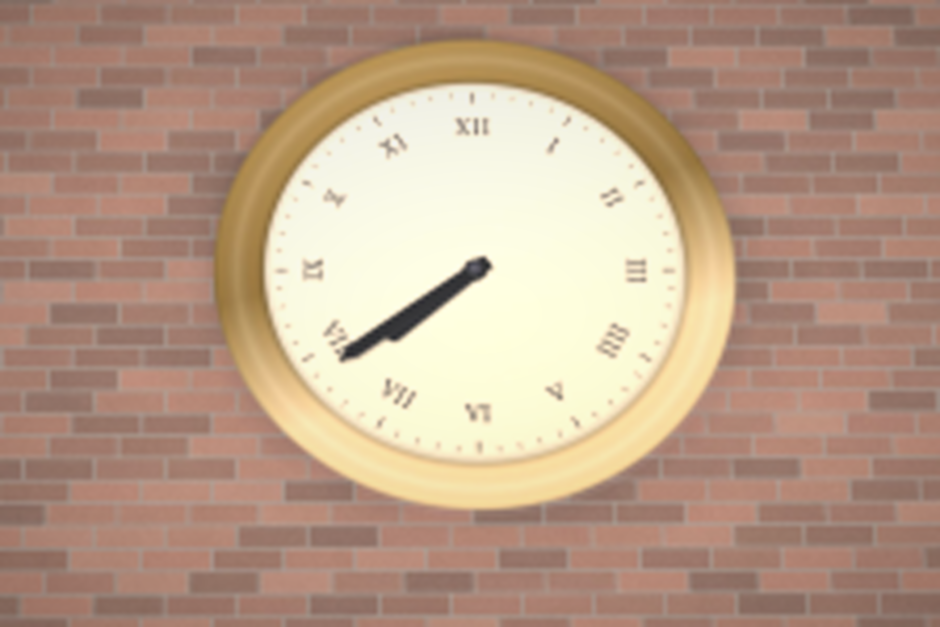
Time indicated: 7h39
